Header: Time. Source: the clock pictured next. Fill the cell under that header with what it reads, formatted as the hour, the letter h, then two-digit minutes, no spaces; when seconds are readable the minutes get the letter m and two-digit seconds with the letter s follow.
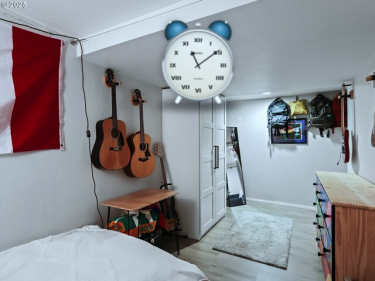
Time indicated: 11h09
